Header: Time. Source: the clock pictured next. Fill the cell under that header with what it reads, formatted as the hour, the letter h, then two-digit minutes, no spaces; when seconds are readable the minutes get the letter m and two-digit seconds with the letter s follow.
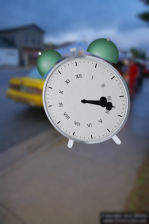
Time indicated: 3h18
